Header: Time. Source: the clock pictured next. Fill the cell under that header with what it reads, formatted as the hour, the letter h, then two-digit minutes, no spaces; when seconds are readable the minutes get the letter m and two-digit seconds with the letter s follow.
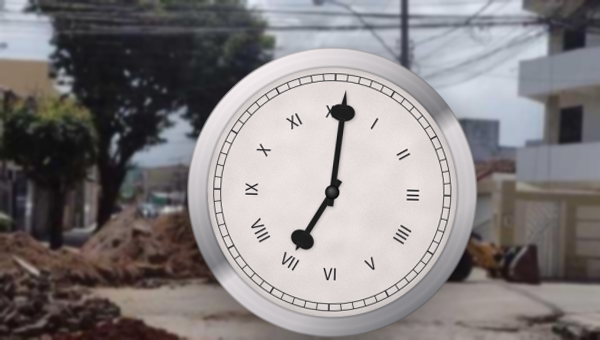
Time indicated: 7h01
